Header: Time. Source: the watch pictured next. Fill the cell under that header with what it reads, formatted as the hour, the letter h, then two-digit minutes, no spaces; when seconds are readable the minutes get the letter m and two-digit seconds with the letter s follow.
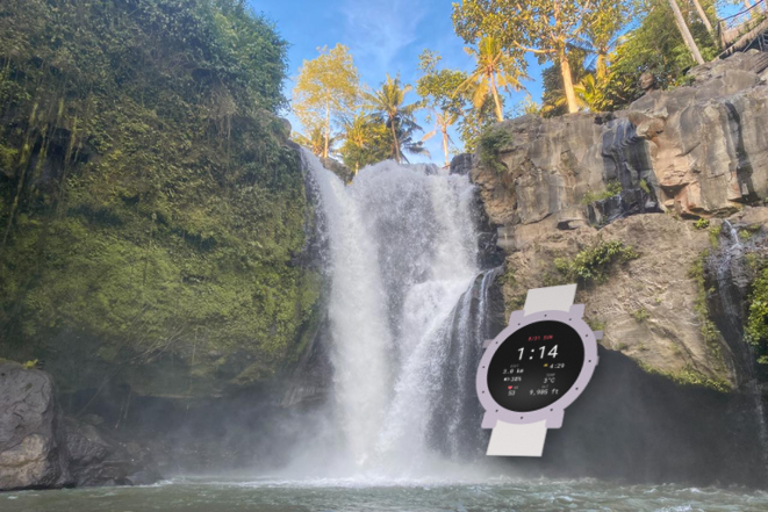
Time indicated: 1h14
